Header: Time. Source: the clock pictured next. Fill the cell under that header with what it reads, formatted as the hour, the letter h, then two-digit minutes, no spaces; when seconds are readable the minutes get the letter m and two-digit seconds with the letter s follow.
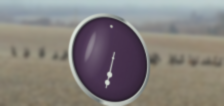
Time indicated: 6h33
